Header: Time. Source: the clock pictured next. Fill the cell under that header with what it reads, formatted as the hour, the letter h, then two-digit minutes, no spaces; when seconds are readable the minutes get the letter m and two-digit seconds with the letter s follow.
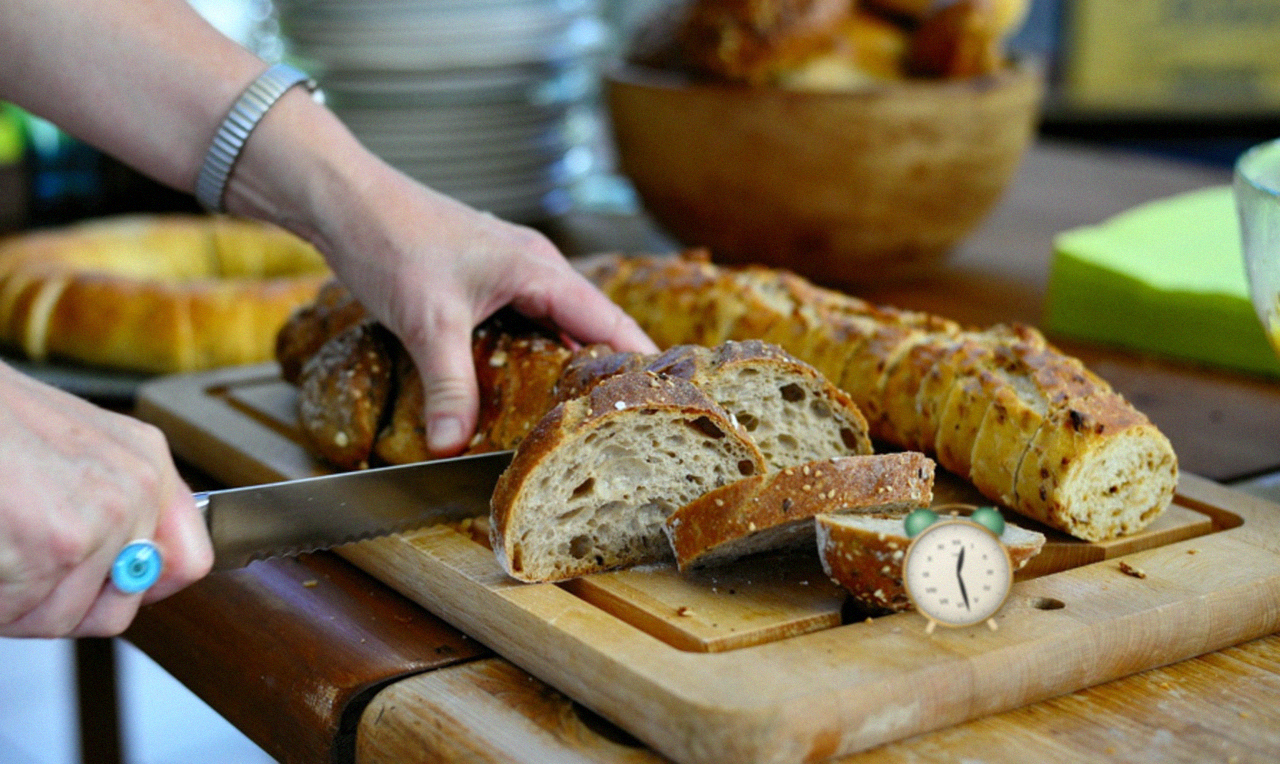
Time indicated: 12h28
